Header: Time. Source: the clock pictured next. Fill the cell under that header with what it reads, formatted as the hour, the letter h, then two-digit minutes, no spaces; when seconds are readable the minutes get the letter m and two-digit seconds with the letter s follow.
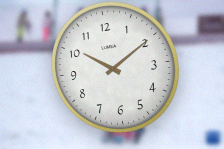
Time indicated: 10h10
